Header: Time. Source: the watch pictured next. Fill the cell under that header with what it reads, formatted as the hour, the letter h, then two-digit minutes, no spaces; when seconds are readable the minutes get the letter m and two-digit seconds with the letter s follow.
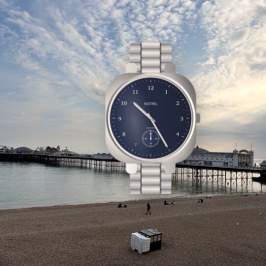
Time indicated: 10h25
